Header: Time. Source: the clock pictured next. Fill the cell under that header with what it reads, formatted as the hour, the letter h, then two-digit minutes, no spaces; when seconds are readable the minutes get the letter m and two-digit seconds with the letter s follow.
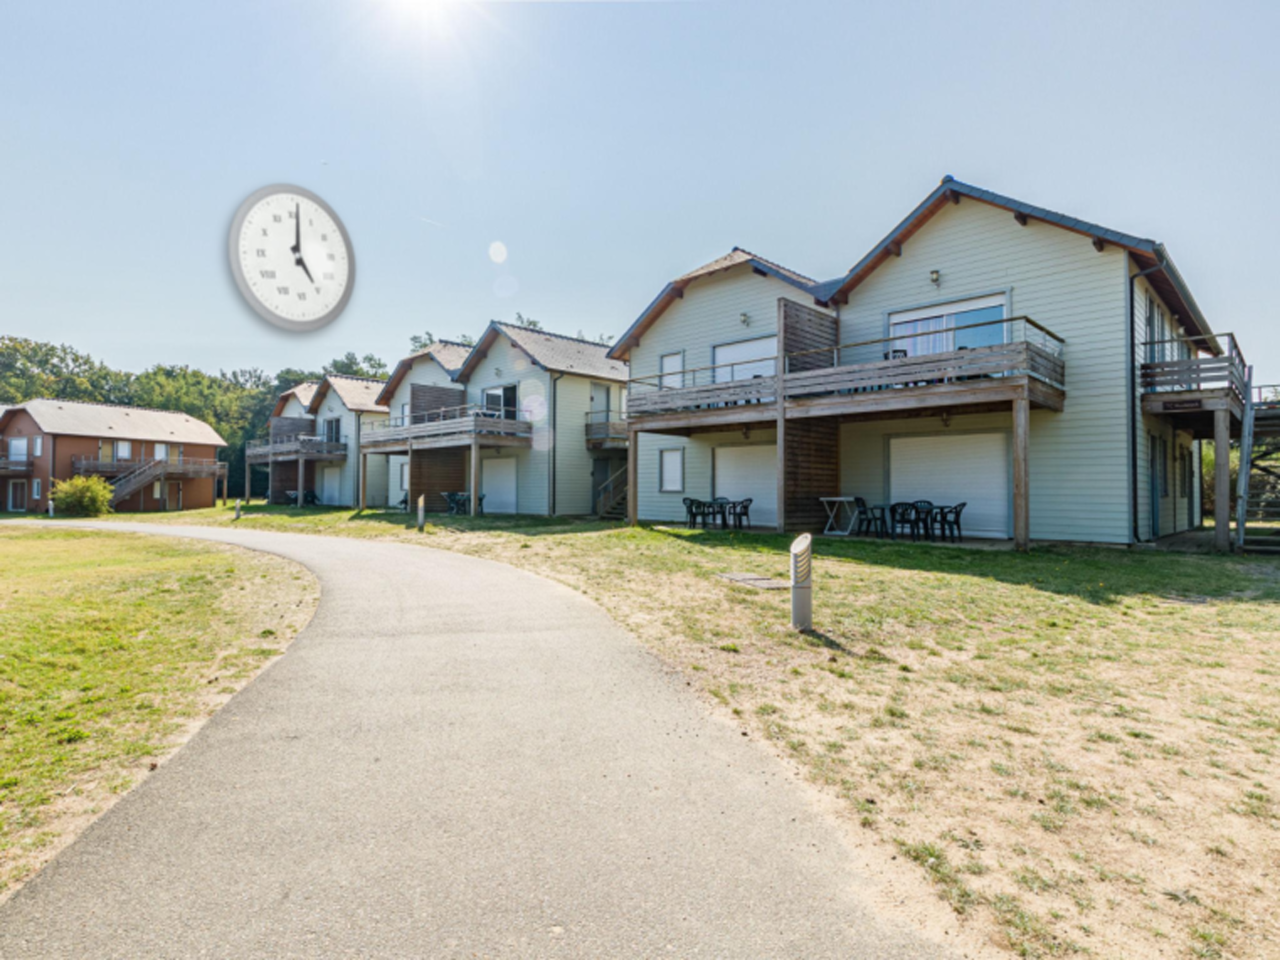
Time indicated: 5h01
